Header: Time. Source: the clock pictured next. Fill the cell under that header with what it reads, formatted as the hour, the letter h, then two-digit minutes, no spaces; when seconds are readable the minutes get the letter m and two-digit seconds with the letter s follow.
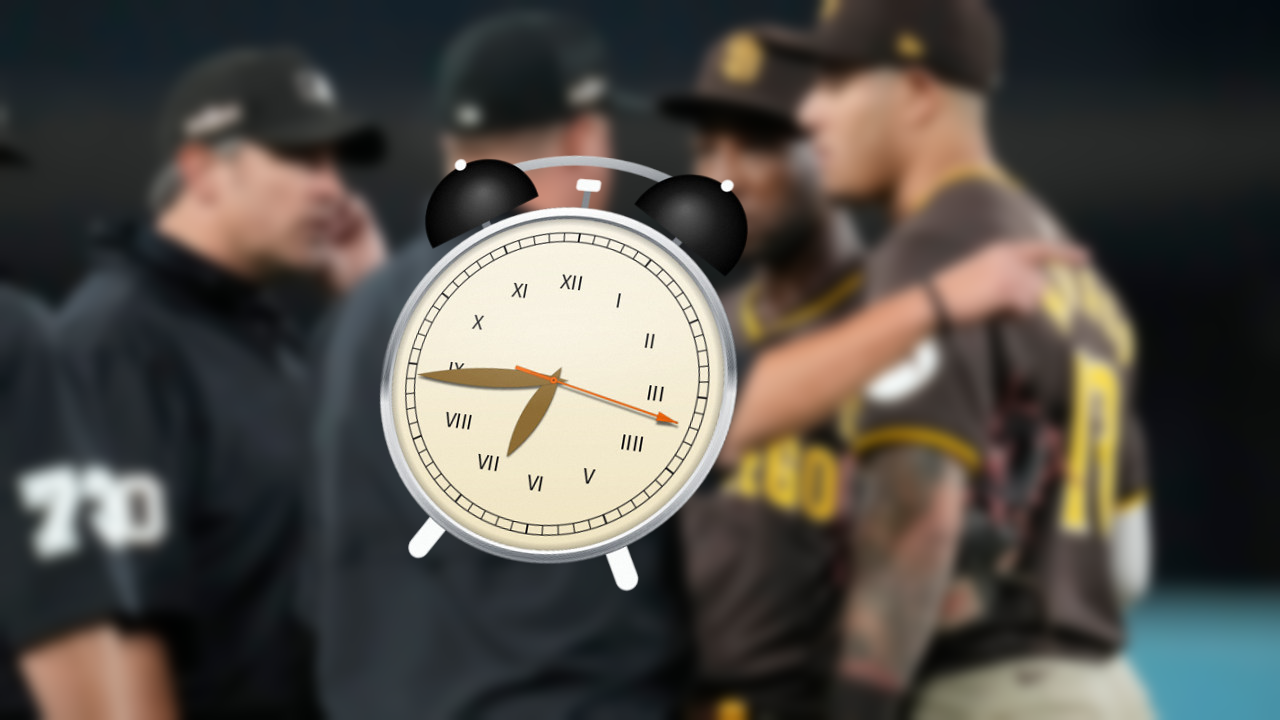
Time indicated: 6h44m17s
